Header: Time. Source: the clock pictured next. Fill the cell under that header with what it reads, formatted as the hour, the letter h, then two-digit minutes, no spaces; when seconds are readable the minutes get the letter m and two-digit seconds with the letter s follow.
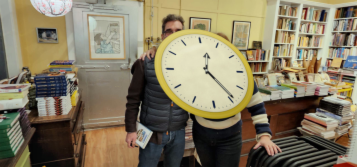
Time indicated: 12h24
